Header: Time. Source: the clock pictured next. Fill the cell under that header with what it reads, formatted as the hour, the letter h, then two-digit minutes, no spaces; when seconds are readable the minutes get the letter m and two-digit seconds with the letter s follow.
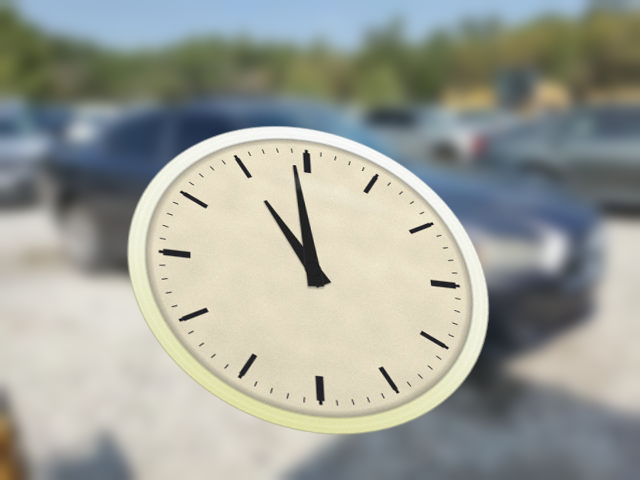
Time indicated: 10h59
